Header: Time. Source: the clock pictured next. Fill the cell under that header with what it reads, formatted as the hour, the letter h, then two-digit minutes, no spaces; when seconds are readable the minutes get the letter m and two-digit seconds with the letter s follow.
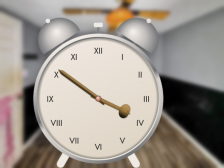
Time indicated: 3h51
